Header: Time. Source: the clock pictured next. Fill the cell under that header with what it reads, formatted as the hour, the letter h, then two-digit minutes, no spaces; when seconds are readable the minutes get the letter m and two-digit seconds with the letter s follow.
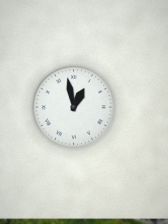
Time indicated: 12h58
